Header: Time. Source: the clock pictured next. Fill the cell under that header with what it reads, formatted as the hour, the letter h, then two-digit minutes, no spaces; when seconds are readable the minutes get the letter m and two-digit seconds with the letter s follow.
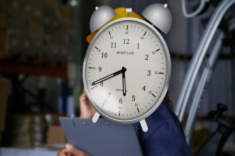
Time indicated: 5h41
